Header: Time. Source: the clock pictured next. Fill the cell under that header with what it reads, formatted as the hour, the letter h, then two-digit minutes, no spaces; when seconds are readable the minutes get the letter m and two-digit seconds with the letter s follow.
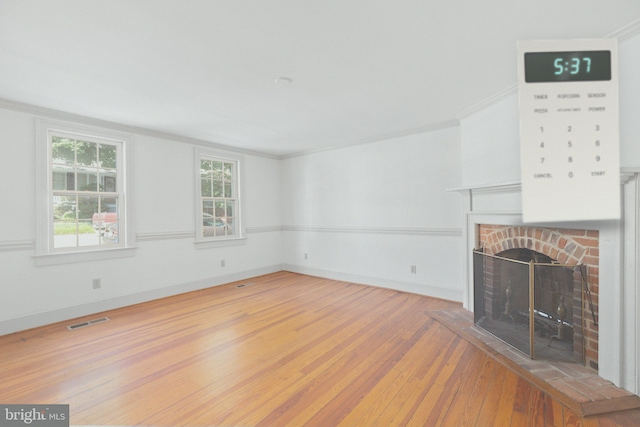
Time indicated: 5h37
